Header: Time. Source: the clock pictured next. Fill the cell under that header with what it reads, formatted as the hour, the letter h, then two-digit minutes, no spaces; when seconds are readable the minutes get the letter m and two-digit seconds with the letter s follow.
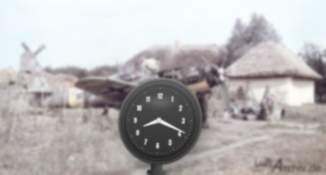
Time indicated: 8h19
